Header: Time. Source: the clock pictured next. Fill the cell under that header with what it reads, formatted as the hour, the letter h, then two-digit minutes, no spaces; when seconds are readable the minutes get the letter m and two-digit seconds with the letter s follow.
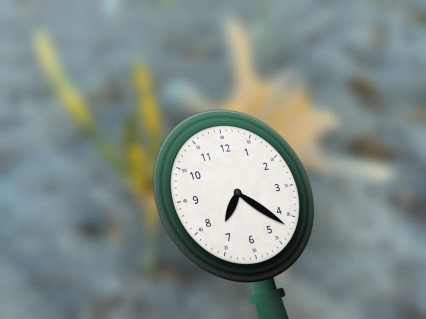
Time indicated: 7h22
